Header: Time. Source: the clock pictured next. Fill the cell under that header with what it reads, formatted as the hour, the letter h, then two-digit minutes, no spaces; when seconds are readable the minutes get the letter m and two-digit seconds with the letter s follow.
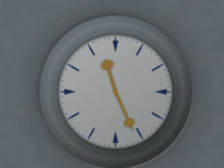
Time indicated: 11h26
